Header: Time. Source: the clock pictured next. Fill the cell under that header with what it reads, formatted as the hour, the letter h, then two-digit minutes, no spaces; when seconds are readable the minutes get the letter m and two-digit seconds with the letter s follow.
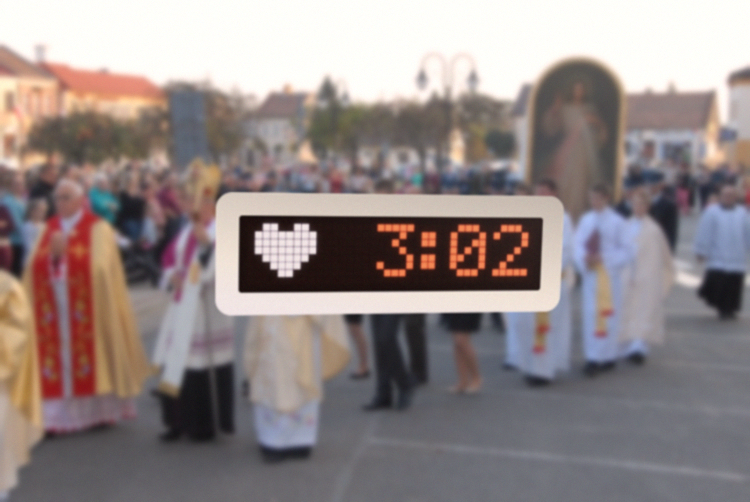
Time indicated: 3h02
